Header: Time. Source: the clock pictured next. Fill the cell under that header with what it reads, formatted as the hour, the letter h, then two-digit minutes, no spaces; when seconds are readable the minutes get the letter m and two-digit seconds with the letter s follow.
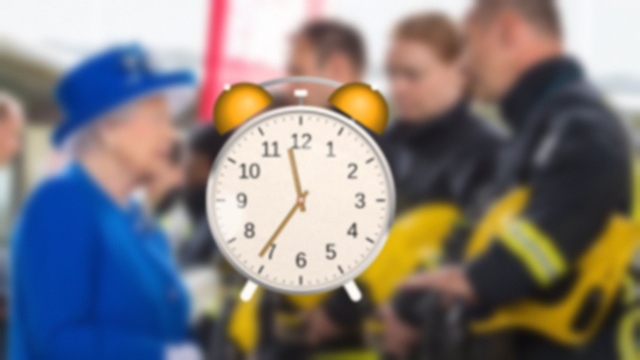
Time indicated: 11h36
